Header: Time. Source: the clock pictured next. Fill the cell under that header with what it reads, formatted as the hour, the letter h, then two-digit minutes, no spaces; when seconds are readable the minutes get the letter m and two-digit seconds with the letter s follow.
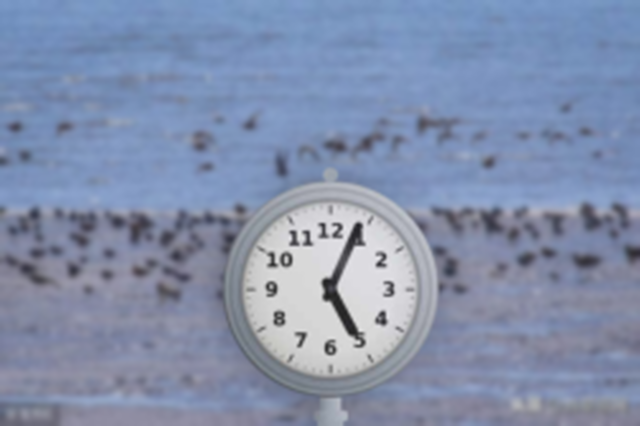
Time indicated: 5h04
